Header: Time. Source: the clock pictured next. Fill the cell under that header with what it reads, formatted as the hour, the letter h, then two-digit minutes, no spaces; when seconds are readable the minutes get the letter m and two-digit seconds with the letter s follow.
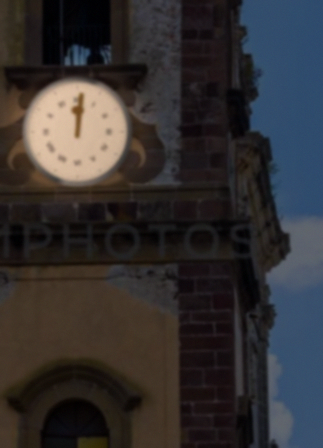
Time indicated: 12h01
